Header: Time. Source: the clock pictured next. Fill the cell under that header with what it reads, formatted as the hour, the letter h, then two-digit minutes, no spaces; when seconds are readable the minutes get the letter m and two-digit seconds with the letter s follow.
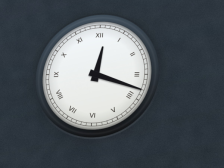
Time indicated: 12h18
